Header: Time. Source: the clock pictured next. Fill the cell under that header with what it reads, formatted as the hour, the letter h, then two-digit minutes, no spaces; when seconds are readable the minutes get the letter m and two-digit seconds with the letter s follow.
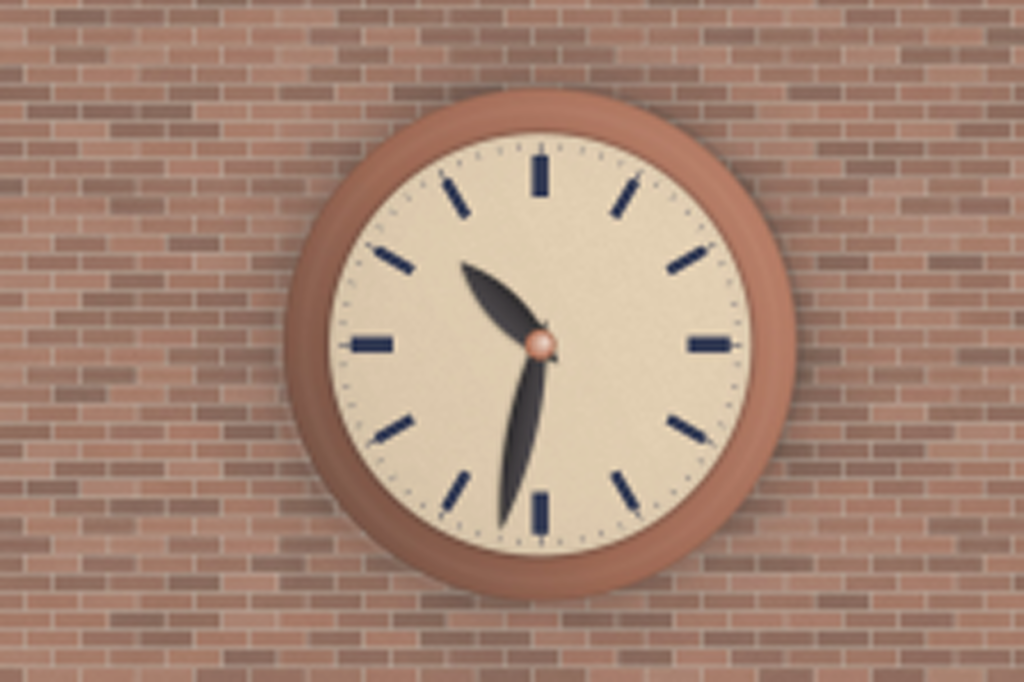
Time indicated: 10h32
